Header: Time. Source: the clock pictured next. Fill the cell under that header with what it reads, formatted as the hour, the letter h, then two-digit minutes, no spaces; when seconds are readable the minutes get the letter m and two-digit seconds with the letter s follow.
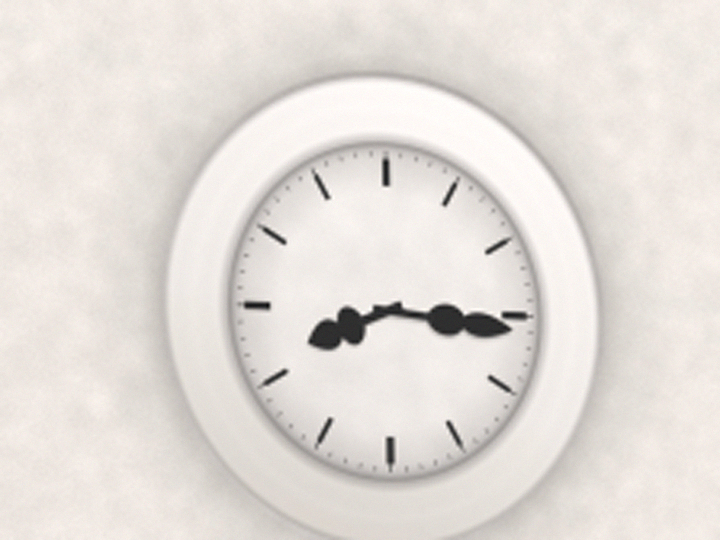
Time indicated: 8h16
